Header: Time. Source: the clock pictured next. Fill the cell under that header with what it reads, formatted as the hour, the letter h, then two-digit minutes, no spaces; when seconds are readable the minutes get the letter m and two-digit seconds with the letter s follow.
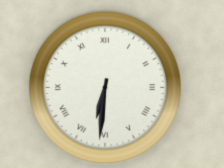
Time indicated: 6h31
